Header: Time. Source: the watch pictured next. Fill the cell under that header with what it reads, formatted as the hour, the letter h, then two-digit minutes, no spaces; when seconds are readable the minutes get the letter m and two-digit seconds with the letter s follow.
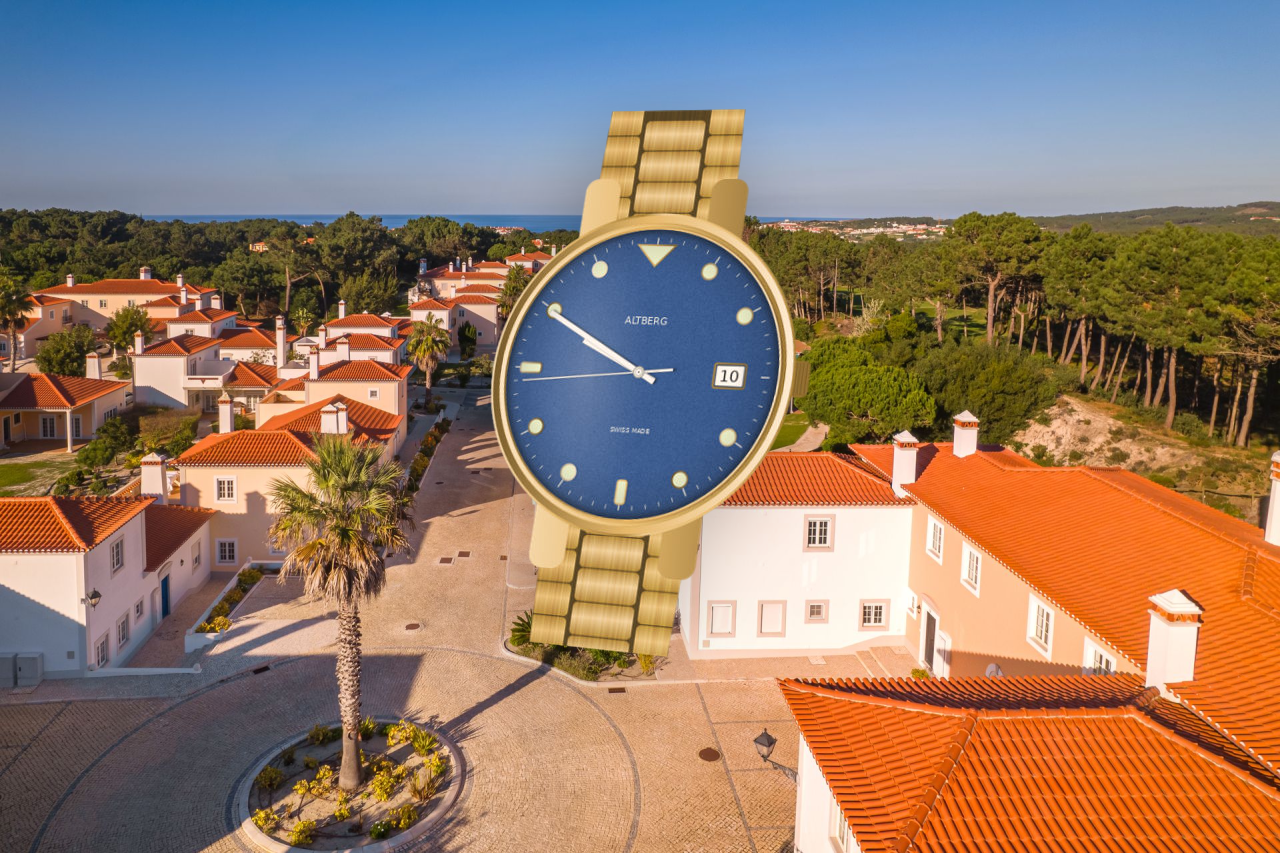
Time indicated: 9h49m44s
